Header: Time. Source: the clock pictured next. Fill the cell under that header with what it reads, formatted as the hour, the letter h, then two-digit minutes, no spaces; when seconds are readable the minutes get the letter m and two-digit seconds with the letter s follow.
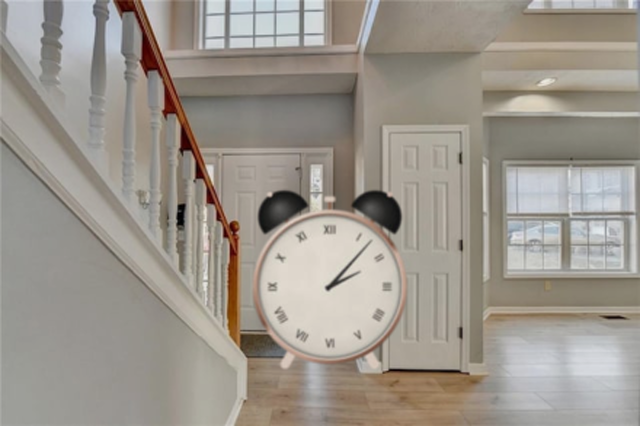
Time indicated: 2h07
